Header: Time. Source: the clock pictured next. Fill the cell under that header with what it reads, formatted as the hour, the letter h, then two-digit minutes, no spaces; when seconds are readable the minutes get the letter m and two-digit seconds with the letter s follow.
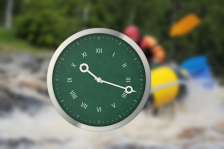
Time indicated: 10h18
